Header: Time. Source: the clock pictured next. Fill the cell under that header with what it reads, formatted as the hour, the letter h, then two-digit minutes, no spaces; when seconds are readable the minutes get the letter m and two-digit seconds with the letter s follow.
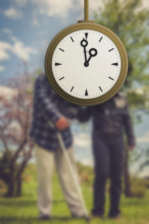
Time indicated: 12h59
